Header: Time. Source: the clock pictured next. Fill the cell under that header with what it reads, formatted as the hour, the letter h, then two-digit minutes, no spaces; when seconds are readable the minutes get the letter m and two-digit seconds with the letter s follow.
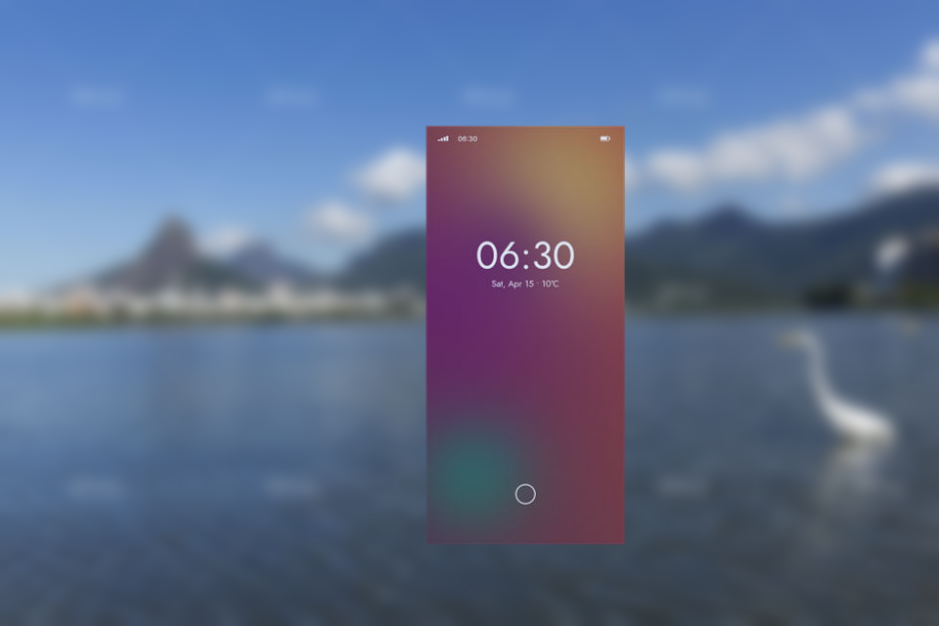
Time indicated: 6h30
